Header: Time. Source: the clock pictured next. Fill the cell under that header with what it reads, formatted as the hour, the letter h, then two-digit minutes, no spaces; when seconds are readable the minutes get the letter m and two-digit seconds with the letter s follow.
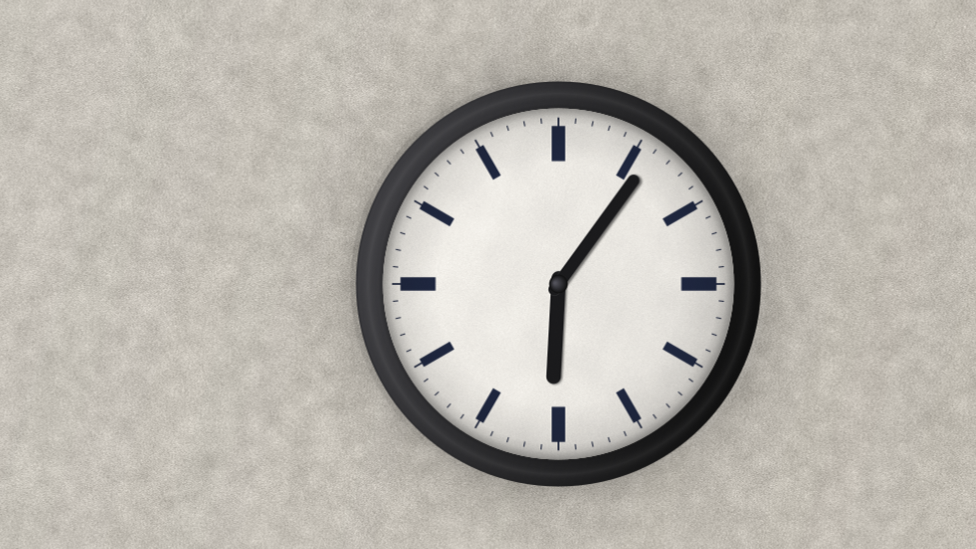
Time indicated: 6h06
